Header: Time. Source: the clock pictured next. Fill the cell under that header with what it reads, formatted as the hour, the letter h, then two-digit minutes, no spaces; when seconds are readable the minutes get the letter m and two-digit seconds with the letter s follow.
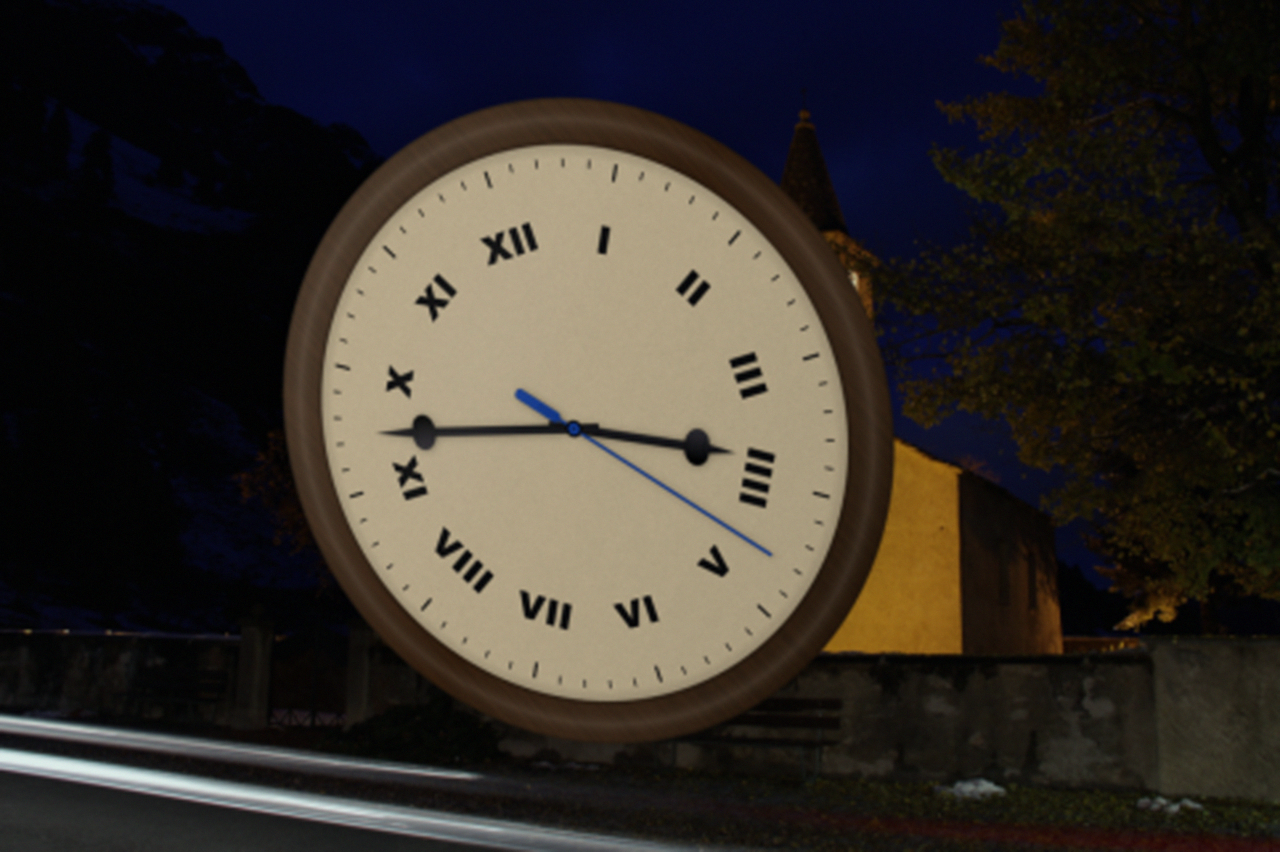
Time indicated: 3h47m23s
